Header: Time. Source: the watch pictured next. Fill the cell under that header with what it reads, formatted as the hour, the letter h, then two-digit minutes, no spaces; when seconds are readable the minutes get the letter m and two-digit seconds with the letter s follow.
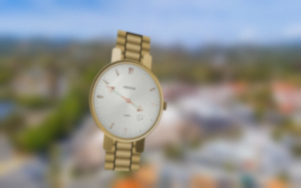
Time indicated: 3h49
